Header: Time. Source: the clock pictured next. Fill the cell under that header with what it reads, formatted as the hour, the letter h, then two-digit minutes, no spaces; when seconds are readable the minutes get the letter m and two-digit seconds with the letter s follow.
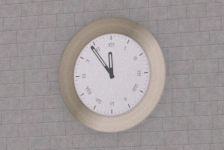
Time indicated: 11h54
